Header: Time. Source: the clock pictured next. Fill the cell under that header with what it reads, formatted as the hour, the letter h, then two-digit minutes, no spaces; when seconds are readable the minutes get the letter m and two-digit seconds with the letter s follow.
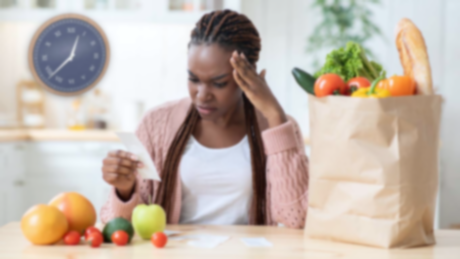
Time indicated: 12h38
